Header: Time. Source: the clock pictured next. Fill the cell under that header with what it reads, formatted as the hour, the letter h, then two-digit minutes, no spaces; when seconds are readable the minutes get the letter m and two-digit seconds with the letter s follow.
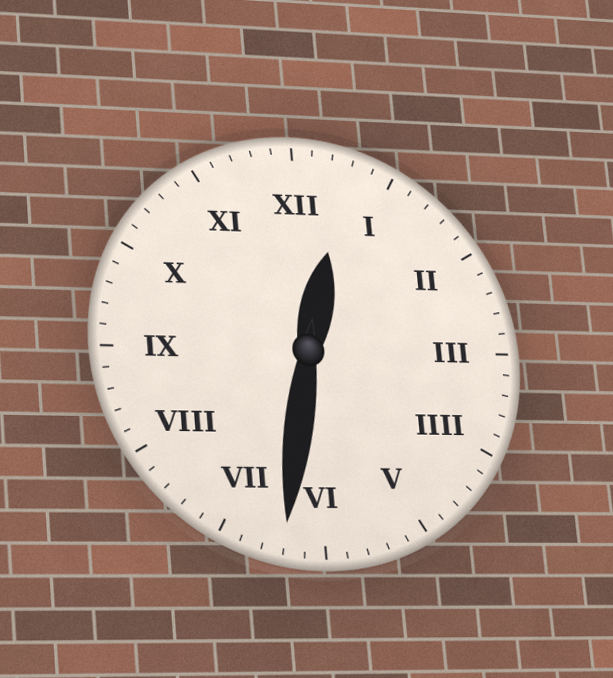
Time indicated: 12h32
